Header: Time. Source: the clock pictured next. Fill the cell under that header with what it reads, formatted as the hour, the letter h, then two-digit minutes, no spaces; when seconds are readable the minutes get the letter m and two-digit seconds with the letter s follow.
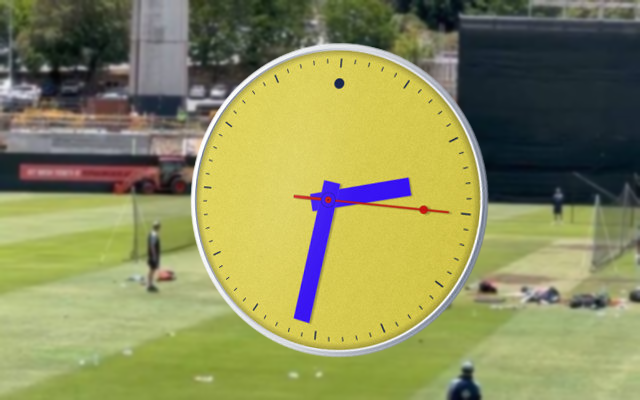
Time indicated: 2h31m15s
